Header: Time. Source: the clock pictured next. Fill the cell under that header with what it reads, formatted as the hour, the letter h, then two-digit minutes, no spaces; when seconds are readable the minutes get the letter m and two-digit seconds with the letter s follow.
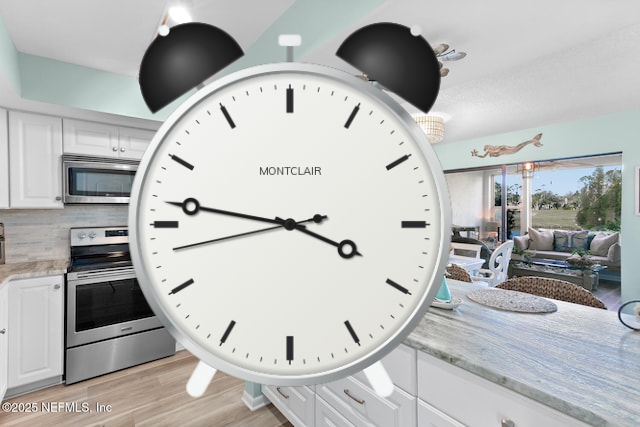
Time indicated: 3h46m43s
